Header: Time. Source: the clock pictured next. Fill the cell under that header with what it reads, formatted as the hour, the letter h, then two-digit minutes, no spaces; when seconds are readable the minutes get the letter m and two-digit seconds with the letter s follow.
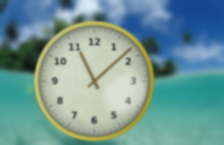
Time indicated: 11h08
